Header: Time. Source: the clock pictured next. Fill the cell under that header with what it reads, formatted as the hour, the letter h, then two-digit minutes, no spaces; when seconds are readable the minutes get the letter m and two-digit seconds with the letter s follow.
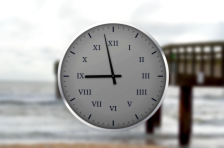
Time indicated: 8h58
